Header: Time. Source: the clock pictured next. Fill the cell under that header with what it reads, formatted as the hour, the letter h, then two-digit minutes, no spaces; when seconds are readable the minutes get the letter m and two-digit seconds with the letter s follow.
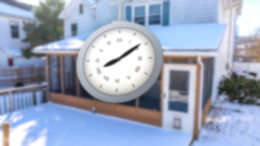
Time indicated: 8h09
